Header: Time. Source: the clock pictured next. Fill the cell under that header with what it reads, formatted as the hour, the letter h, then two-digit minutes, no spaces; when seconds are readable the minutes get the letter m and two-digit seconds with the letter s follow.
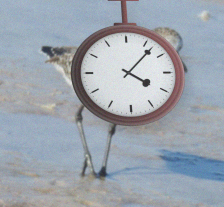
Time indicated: 4h07
